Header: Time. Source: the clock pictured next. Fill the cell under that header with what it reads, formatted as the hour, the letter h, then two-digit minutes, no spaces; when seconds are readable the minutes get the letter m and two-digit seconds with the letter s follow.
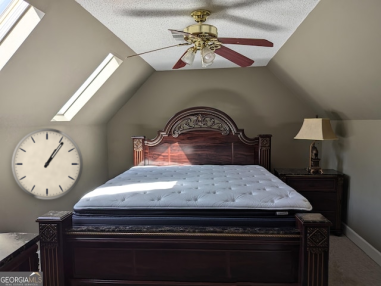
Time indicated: 1h06
